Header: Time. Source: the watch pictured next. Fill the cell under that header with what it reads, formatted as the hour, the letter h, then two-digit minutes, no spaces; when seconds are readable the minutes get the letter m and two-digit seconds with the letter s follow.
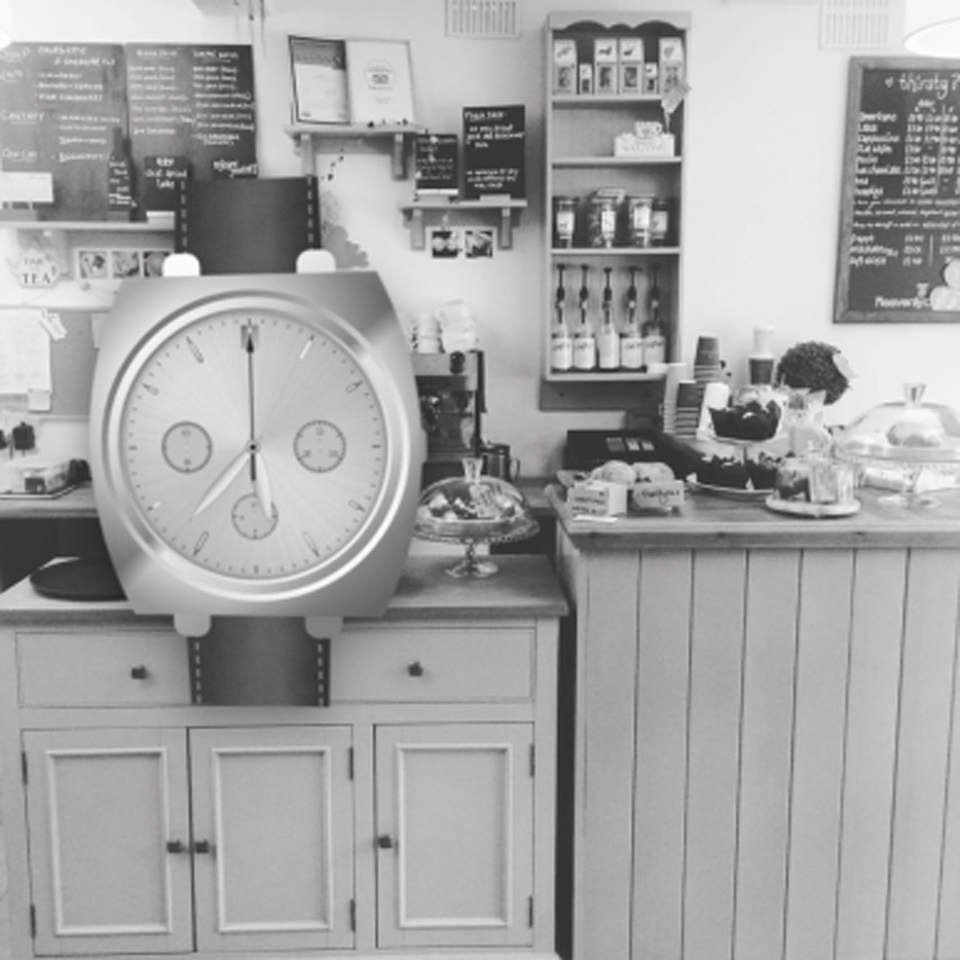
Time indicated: 5h37
